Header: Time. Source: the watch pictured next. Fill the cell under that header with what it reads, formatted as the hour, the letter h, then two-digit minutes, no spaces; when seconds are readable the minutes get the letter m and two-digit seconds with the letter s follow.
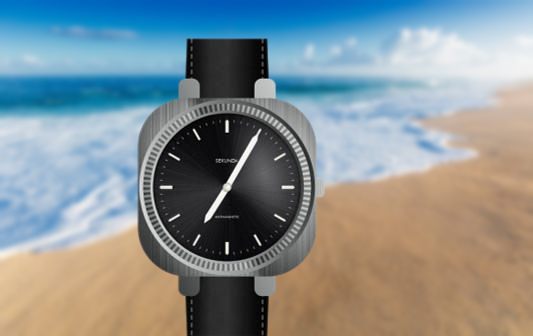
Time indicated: 7h05
